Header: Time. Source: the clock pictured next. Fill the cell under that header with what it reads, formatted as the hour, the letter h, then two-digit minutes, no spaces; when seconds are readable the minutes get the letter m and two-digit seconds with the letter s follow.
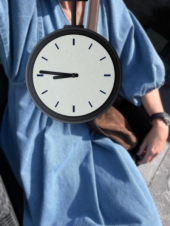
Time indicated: 8h46
